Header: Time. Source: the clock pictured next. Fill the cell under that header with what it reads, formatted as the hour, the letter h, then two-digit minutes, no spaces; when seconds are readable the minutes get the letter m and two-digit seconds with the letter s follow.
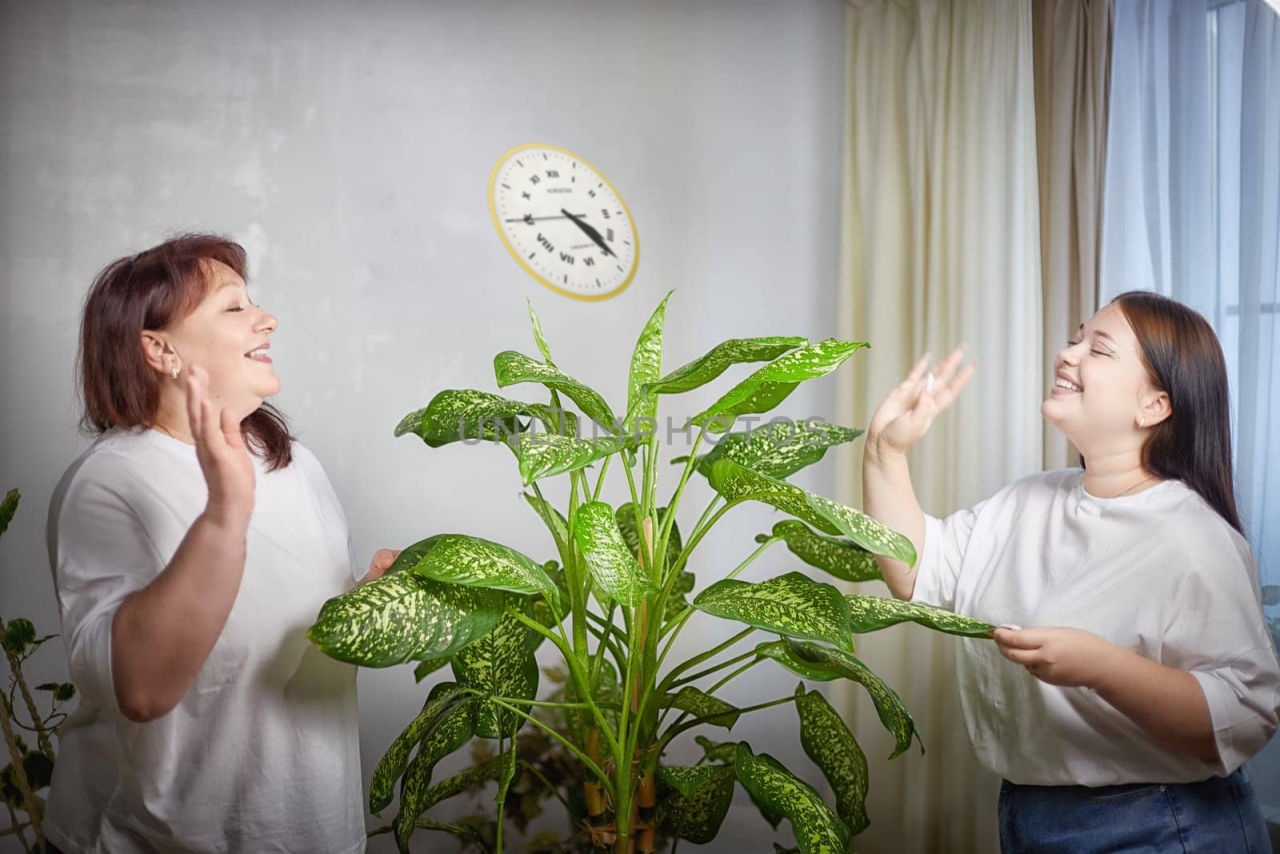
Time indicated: 4h23m45s
